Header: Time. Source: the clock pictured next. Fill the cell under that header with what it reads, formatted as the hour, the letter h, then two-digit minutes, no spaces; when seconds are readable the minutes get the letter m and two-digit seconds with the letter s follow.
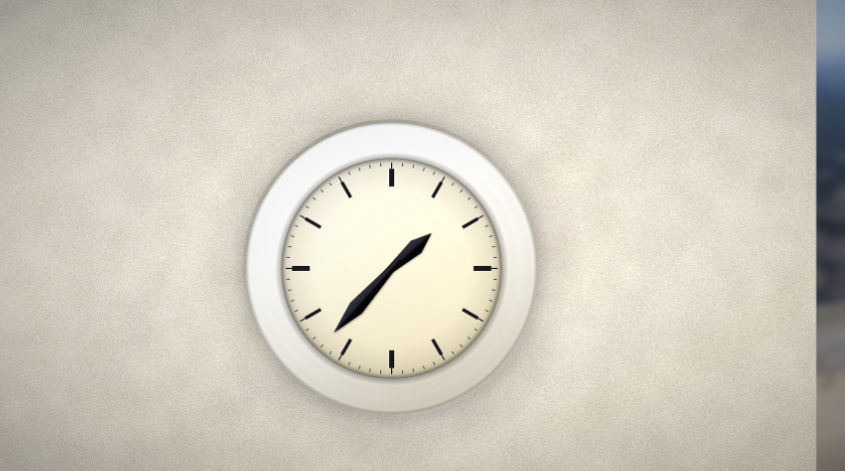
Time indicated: 1h37
